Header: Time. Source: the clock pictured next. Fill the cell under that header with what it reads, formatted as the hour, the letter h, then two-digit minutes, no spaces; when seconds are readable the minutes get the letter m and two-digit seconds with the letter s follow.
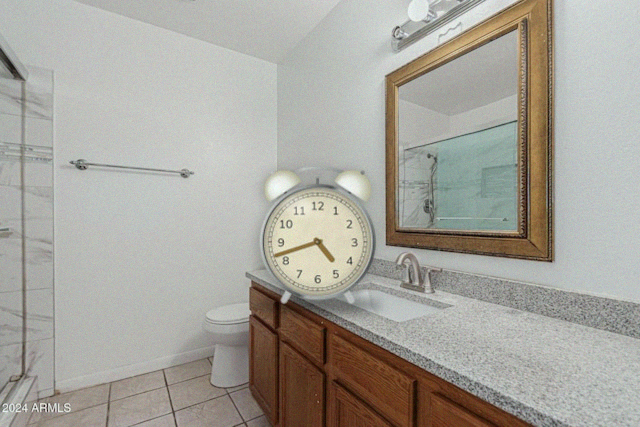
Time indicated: 4h42
